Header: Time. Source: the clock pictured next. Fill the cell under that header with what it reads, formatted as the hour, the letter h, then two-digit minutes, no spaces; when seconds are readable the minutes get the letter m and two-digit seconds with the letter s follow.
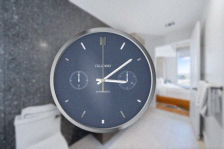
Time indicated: 3h09
